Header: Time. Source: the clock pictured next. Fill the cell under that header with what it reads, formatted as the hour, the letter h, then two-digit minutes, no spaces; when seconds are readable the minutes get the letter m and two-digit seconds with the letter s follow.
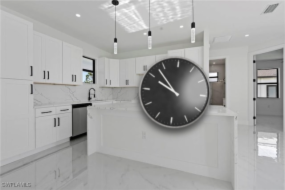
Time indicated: 9h53
